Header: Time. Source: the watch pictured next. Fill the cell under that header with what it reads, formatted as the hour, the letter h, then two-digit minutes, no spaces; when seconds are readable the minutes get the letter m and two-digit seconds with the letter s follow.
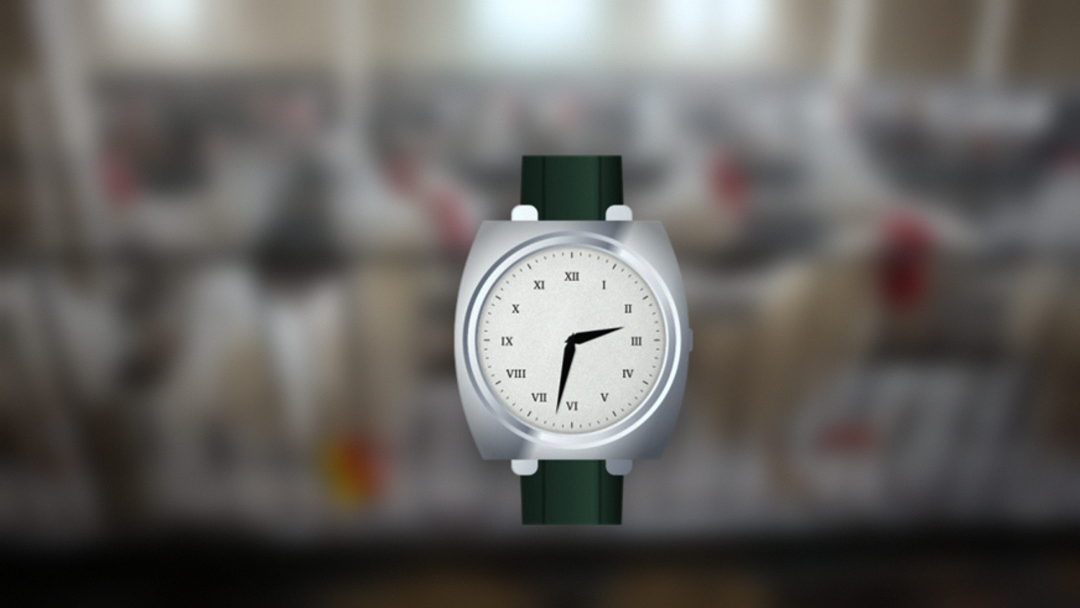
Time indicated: 2h32
